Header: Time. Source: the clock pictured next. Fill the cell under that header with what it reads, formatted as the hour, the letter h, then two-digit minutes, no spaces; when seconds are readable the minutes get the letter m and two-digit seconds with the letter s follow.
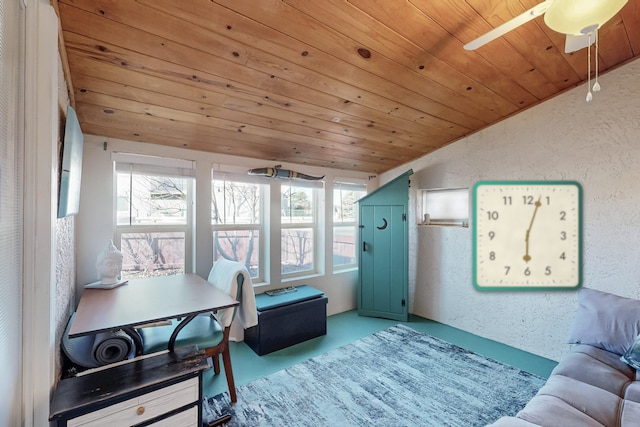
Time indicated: 6h03
